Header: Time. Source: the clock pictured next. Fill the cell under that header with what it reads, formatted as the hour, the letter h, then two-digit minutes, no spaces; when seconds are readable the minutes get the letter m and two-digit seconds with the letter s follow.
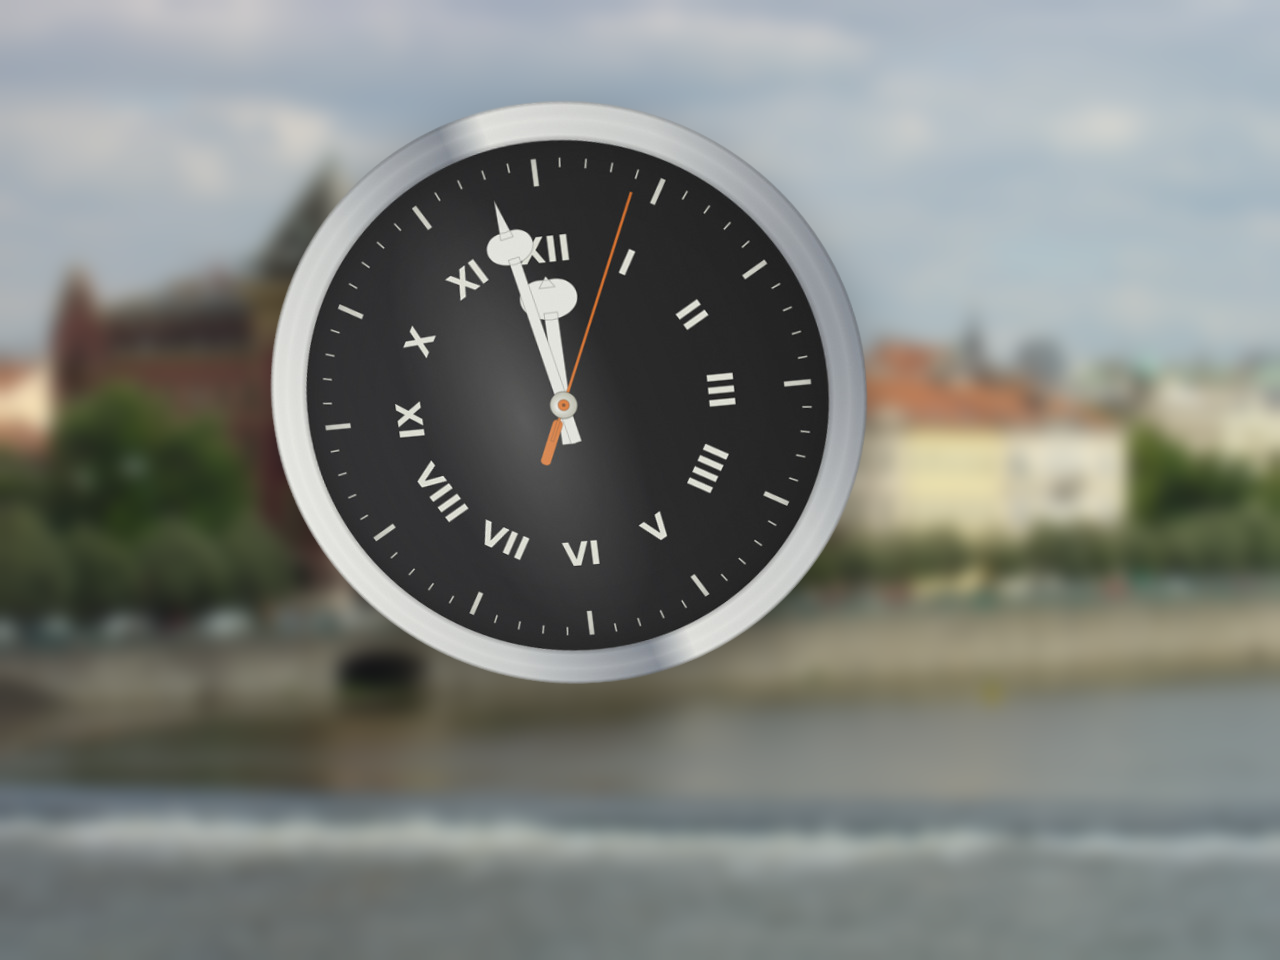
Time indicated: 11h58m04s
